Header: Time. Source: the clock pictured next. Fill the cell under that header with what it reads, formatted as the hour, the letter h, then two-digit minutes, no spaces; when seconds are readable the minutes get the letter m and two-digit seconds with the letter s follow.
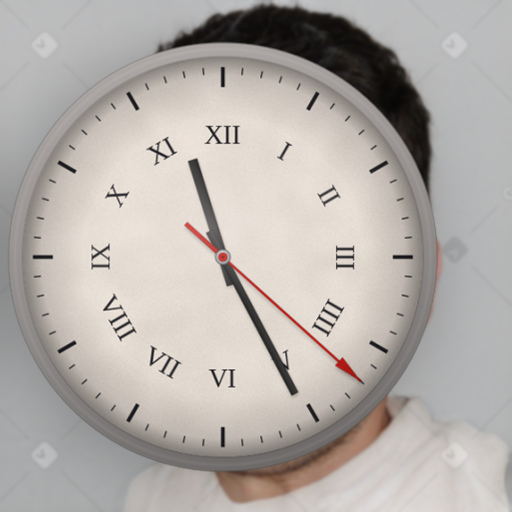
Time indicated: 11h25m22s
